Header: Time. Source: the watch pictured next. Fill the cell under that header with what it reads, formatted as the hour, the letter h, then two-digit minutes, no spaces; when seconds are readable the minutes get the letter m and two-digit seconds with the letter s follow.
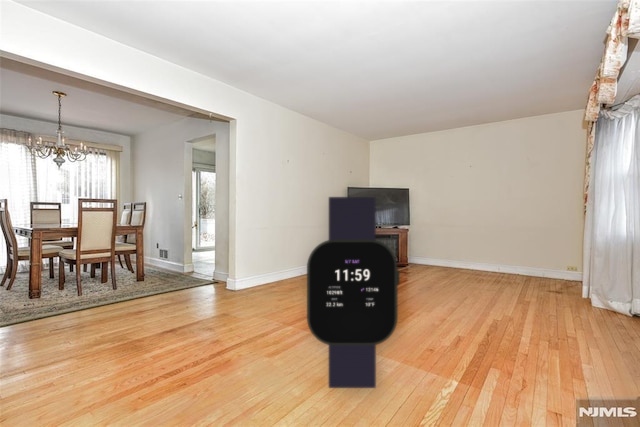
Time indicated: 11h59
